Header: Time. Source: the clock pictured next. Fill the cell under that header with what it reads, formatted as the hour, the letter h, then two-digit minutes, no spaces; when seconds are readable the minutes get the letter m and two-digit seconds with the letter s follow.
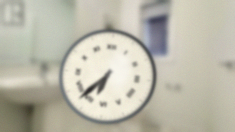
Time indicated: 6h37
